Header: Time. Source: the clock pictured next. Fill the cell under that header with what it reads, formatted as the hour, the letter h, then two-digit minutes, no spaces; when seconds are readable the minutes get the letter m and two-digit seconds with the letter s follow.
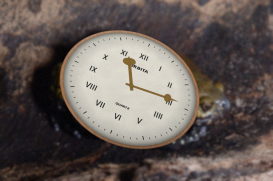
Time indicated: 11h14
